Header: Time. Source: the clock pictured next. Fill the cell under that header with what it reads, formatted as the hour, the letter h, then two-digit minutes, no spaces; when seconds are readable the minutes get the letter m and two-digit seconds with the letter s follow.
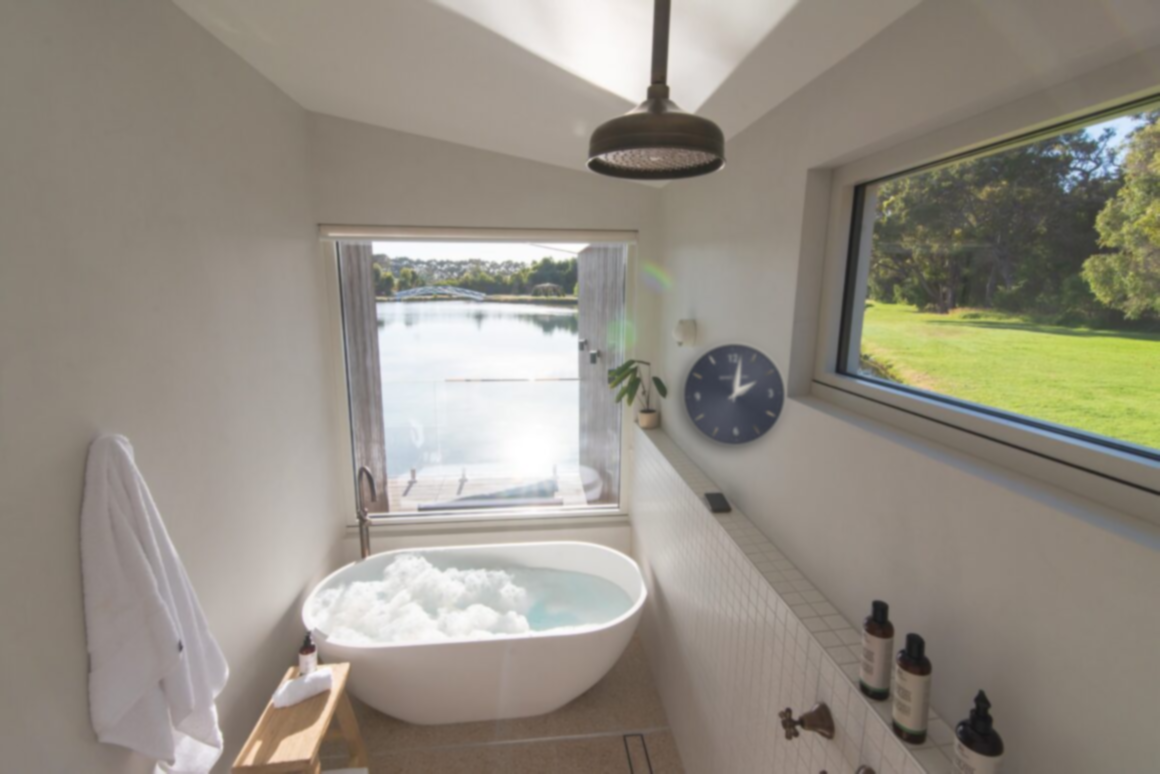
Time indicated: 2h02
